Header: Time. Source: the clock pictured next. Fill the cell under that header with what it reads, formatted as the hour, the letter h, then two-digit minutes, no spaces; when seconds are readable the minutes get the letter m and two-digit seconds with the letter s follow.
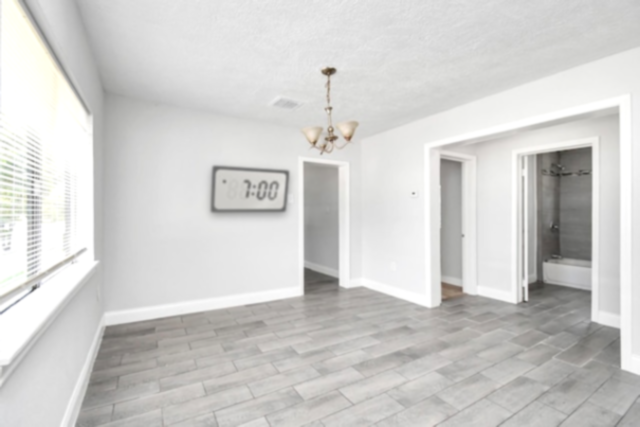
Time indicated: 7h00
